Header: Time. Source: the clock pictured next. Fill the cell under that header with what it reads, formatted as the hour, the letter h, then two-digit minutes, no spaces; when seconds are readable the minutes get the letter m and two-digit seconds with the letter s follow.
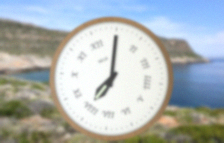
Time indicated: 8h05
